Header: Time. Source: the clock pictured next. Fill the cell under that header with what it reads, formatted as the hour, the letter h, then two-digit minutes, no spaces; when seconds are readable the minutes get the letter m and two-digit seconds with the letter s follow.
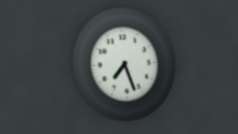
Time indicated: 7h27
